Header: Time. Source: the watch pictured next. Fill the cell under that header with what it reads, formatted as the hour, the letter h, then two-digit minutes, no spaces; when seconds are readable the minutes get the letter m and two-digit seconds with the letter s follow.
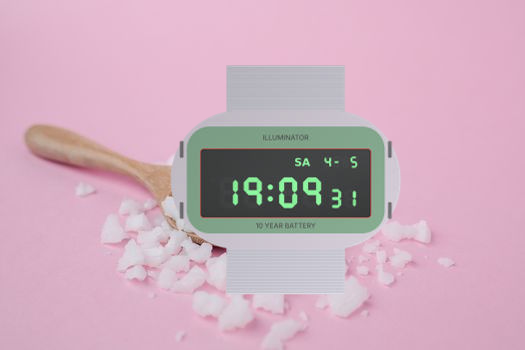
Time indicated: 19h09m31s
